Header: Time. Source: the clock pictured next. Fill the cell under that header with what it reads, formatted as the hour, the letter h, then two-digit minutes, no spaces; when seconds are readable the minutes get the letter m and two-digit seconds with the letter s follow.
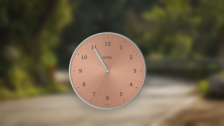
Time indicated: 10h55
